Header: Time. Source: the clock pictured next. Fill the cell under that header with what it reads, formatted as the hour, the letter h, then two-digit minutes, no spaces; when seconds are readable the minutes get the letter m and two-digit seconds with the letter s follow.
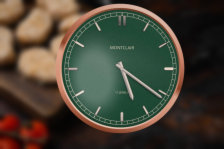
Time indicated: 5h21
